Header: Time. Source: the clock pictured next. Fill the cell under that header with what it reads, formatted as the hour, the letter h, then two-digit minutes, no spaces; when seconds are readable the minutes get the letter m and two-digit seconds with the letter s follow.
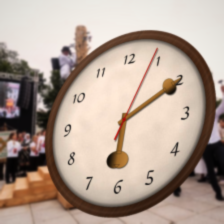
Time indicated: 6h10m04s
